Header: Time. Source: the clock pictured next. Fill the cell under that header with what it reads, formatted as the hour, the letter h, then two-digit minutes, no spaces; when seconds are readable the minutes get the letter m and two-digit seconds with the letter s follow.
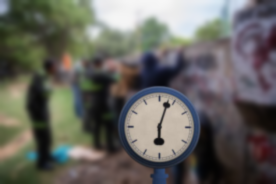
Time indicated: 6h03
